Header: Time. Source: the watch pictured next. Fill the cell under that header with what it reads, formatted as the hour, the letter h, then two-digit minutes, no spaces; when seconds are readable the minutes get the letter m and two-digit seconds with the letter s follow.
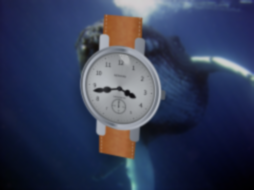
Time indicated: 3h43
